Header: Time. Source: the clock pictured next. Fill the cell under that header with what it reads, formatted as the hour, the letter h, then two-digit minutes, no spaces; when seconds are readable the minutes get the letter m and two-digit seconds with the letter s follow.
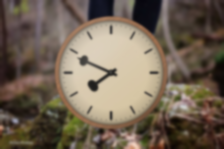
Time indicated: 7h49
